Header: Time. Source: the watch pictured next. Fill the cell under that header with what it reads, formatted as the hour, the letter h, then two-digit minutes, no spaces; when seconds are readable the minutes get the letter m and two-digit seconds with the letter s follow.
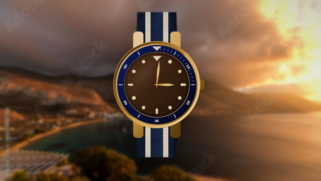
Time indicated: 3h01
